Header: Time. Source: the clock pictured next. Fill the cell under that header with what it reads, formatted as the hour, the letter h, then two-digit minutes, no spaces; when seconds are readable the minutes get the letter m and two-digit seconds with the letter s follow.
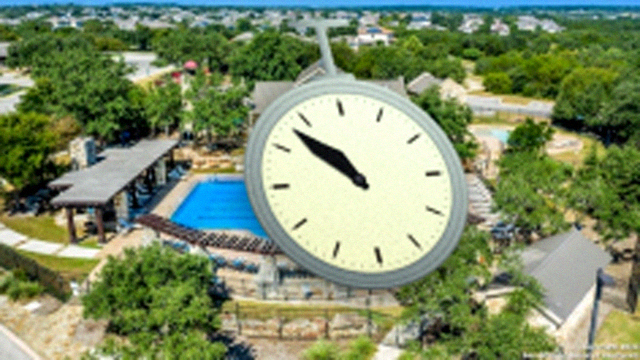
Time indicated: 10h53
